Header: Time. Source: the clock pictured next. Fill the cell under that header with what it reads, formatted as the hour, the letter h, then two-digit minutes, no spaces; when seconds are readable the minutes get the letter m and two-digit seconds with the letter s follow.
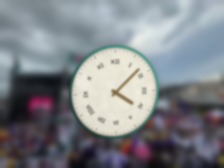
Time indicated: 4h08
